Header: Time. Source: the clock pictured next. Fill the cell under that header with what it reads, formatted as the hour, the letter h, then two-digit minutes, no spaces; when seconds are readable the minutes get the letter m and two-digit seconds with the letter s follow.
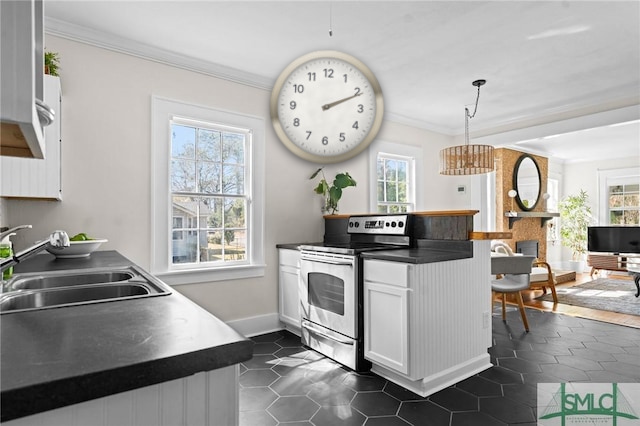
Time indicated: 2h11
